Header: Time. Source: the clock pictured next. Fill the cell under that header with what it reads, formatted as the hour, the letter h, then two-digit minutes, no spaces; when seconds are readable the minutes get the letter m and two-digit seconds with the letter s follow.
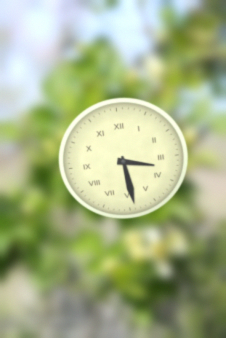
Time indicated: 3h29
